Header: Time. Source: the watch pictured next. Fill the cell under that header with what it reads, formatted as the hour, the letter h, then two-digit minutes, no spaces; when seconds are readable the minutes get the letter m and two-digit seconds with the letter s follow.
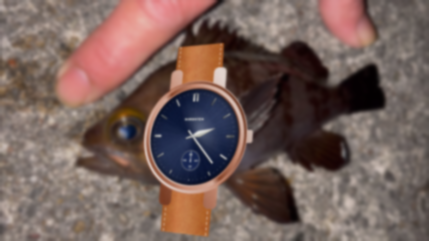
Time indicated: 2h23
